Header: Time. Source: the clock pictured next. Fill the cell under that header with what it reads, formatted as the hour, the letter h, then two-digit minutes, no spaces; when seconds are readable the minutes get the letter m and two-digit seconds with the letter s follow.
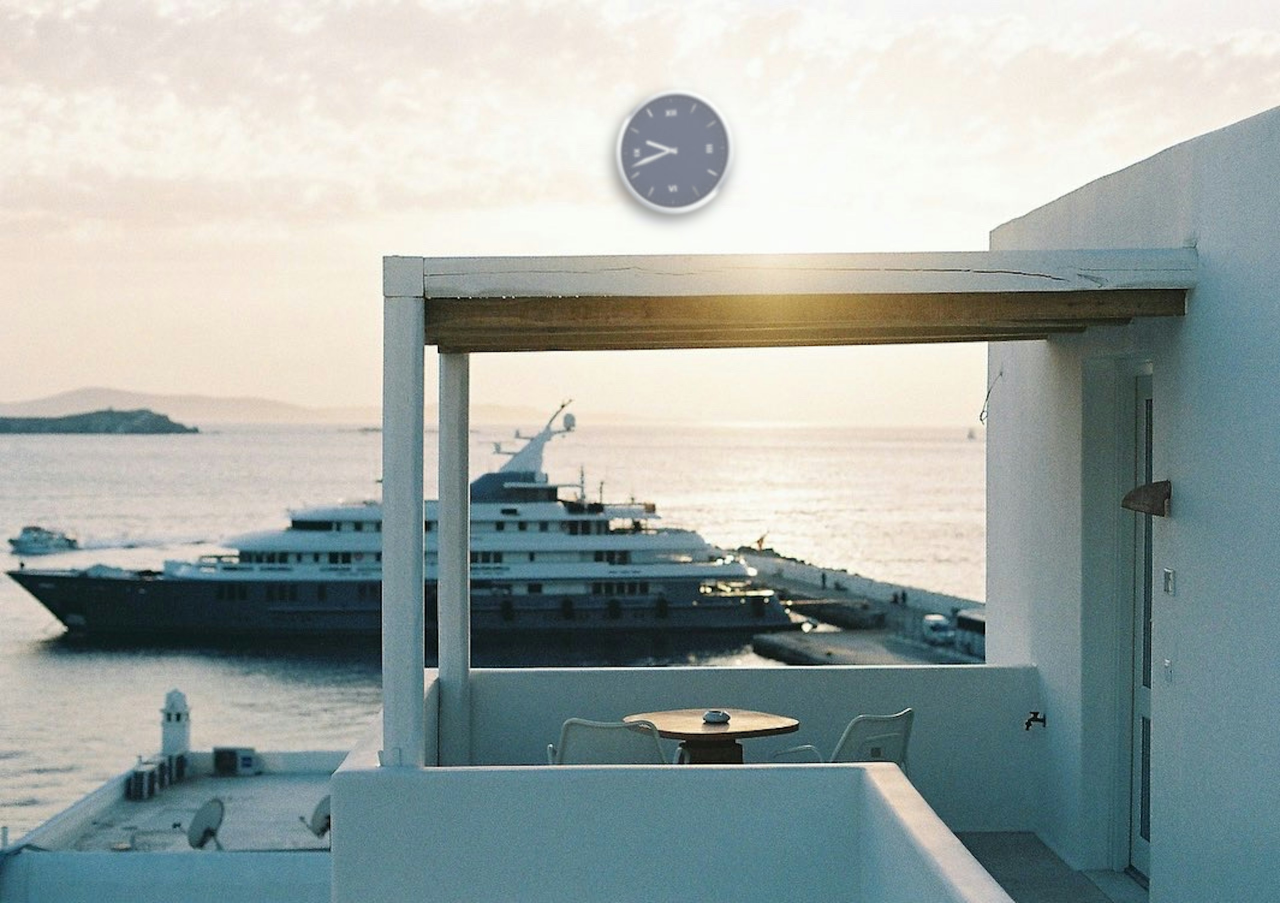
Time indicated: 9h42
